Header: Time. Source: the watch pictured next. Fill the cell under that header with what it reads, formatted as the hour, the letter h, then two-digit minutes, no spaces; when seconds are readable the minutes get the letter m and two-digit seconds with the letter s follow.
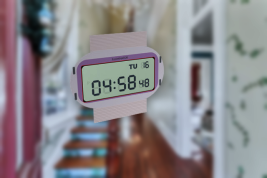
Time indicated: 4h58m48s
